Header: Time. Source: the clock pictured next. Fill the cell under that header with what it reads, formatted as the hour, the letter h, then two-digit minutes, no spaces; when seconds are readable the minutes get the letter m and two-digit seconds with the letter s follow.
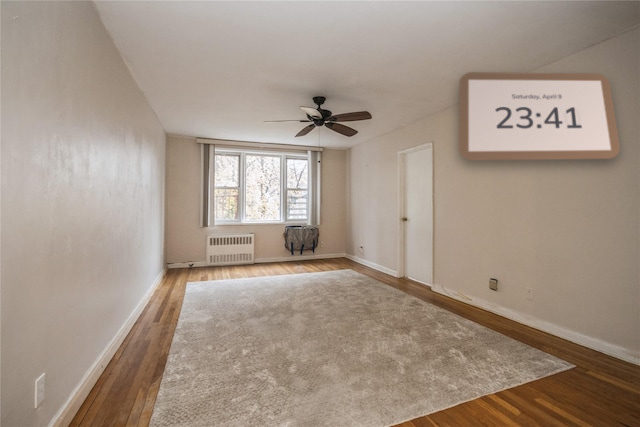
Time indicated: 23h41
